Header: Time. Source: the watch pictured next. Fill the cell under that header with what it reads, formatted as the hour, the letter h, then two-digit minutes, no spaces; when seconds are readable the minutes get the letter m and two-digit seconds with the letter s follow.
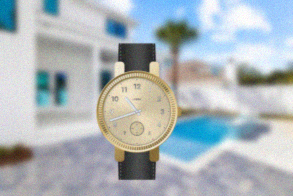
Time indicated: 10h42
